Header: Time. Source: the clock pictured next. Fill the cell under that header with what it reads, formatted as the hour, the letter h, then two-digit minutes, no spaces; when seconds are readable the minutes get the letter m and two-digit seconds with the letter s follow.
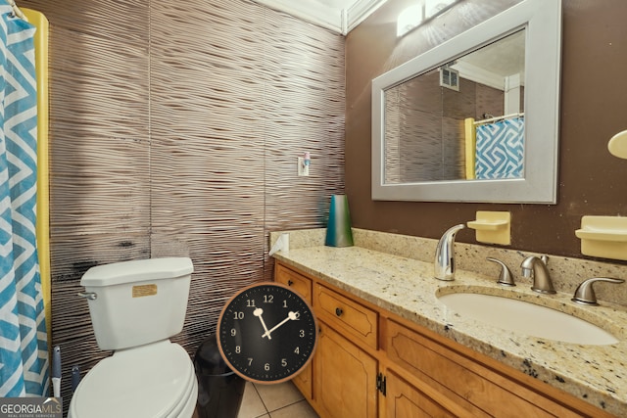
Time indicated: 11h09
